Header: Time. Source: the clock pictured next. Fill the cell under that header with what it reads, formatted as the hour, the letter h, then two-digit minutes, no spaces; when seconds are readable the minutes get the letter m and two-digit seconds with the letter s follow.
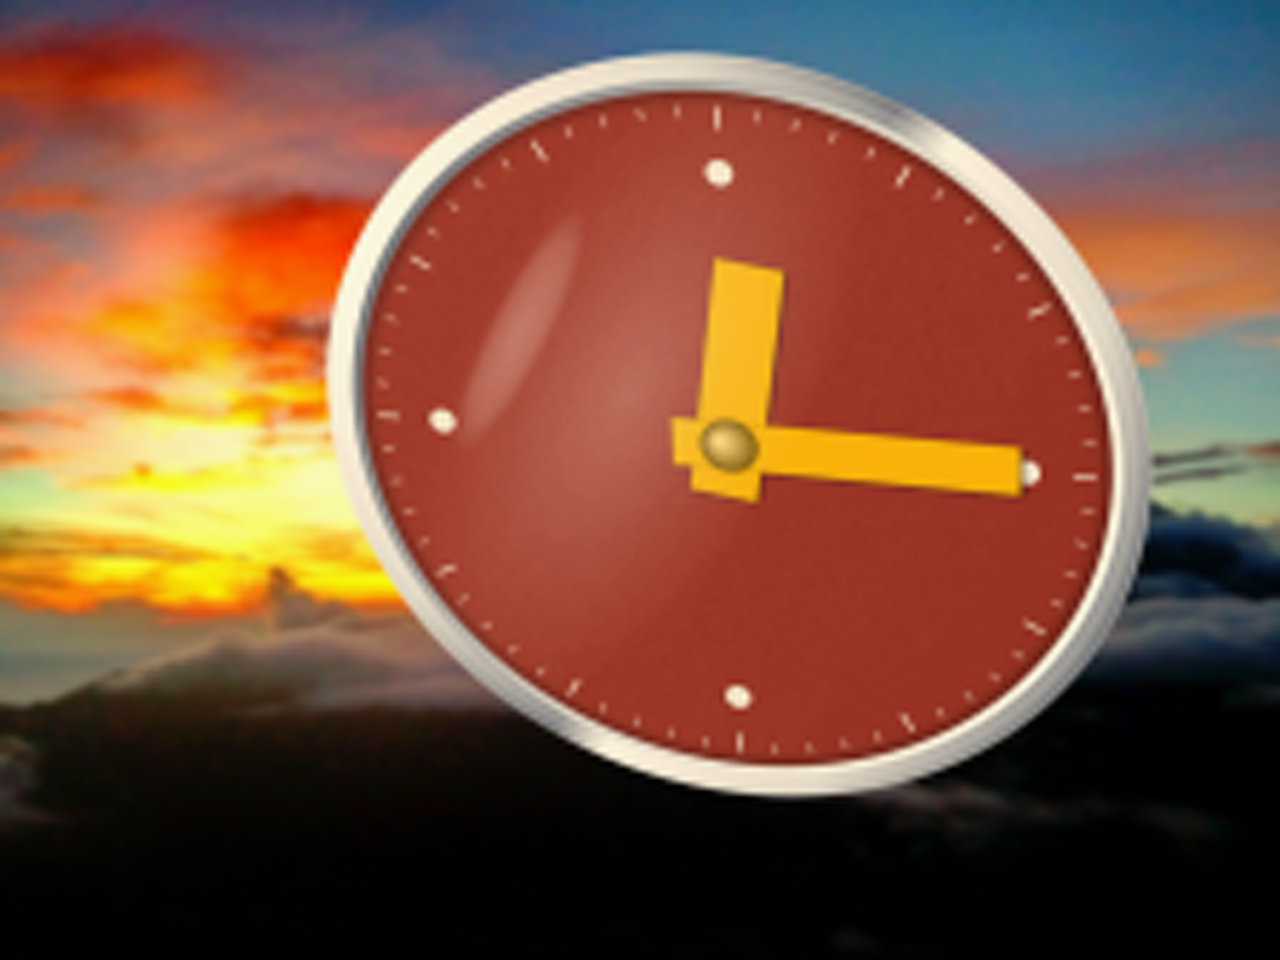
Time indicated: 12h15
